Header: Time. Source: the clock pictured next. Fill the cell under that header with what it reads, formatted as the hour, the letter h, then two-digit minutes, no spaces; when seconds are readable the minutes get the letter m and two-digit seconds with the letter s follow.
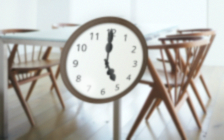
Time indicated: 5h00
